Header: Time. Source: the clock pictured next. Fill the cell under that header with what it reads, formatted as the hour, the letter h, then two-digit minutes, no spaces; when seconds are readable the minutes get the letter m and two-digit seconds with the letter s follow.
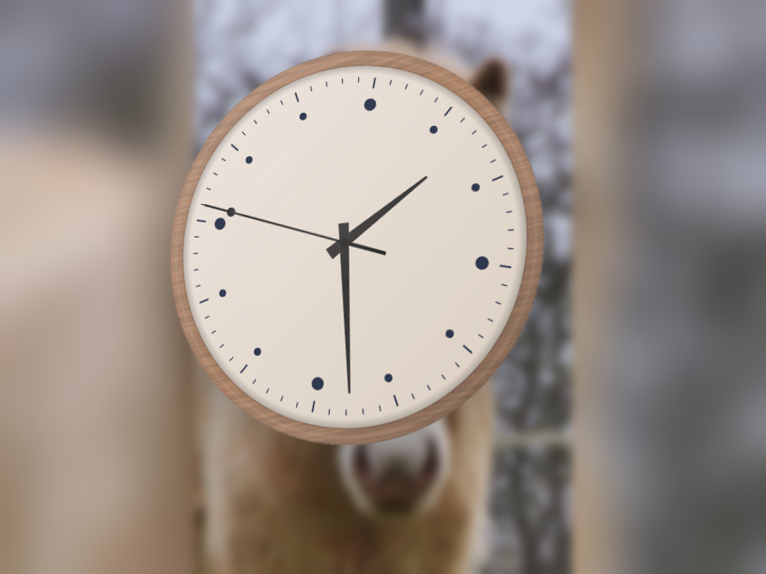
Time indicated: 1h27m46s
